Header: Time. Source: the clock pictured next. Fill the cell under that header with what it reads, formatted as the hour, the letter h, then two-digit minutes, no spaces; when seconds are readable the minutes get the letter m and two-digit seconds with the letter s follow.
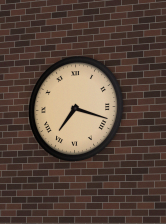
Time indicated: 7h18
